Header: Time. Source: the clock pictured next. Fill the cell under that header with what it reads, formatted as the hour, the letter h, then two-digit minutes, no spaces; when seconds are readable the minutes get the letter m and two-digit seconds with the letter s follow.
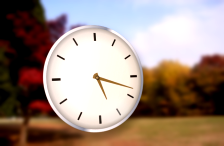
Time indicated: 5h18
